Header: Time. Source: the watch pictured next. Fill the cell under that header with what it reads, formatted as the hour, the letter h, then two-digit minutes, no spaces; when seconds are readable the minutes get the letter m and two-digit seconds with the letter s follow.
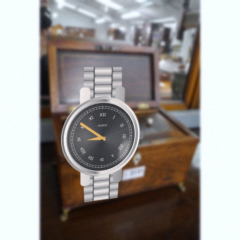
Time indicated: 8h51
